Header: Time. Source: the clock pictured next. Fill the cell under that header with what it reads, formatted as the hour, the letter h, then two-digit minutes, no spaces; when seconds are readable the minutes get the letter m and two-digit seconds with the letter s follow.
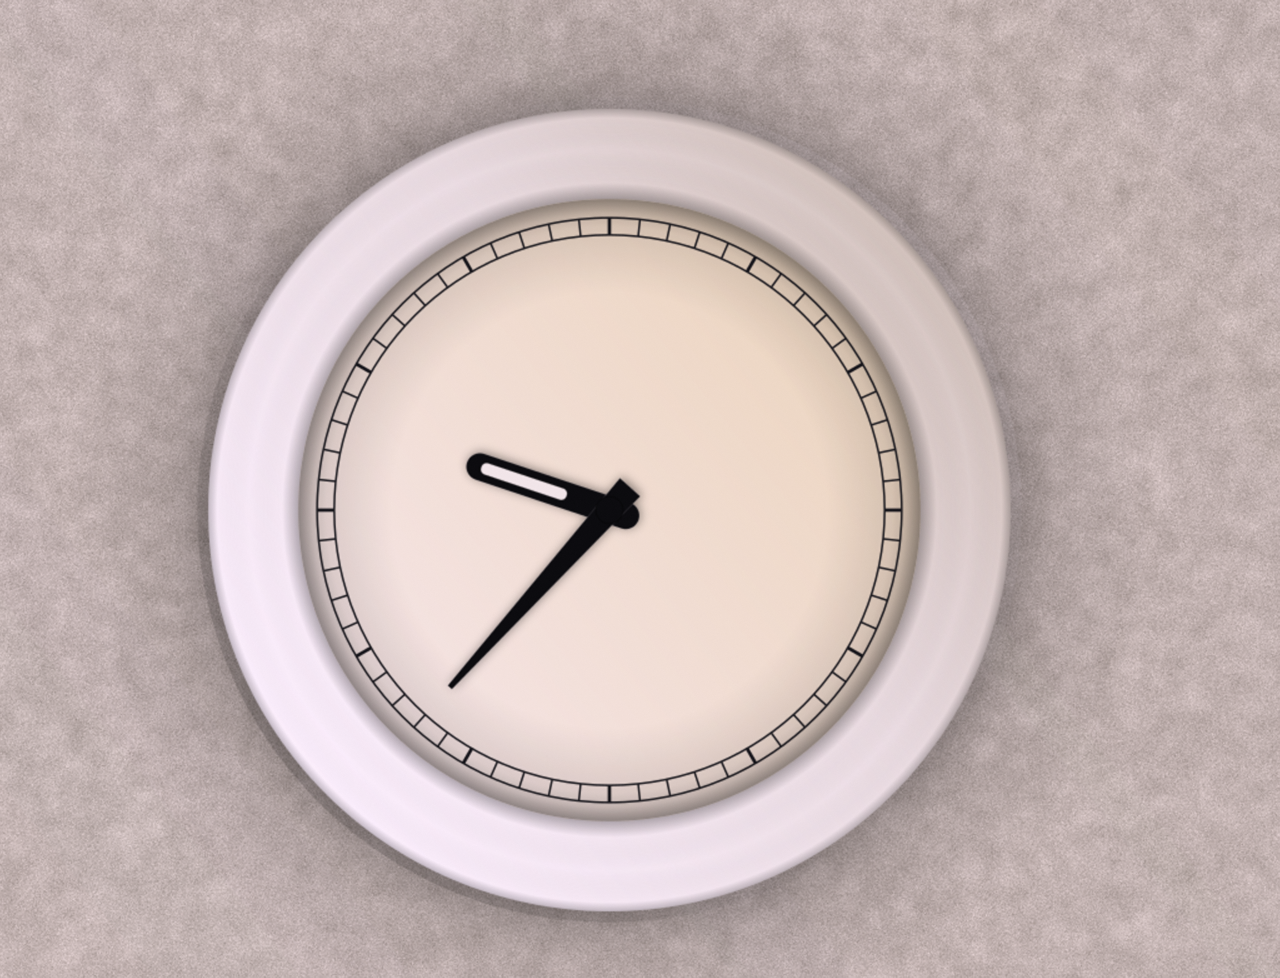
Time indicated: 9h37
